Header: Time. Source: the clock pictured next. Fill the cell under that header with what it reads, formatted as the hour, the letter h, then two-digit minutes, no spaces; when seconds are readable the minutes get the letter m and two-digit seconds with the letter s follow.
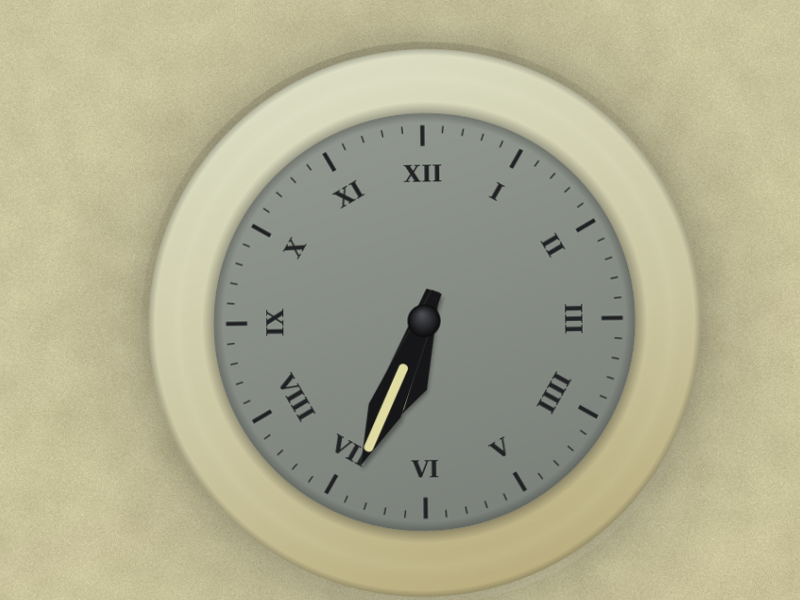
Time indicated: 6h34
